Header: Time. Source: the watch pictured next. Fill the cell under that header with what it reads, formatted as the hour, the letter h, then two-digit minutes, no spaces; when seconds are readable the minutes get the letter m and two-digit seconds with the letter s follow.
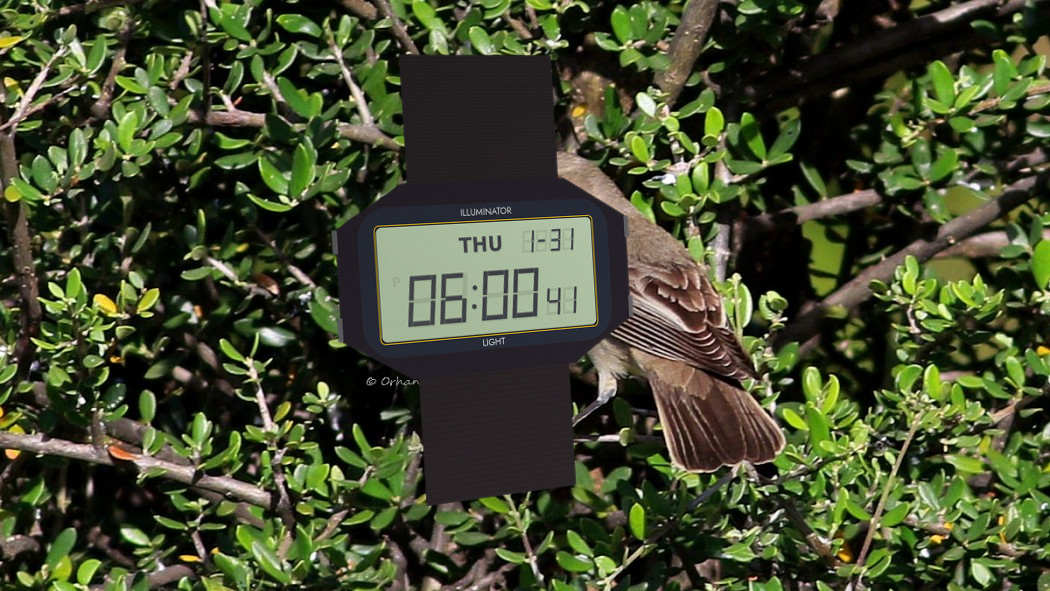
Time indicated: 6h00m41s
